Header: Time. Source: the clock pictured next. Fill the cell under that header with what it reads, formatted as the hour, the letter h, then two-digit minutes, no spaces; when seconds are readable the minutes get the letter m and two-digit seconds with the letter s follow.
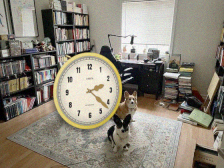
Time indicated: 2h22
